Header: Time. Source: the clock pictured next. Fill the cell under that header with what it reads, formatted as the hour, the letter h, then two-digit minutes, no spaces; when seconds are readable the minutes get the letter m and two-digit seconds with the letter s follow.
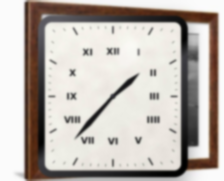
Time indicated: 1h37
